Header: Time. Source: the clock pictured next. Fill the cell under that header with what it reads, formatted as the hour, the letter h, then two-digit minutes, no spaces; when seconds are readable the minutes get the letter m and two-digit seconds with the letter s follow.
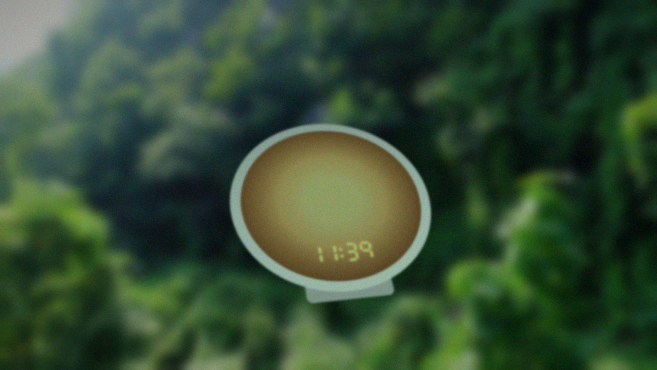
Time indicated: 11h39
